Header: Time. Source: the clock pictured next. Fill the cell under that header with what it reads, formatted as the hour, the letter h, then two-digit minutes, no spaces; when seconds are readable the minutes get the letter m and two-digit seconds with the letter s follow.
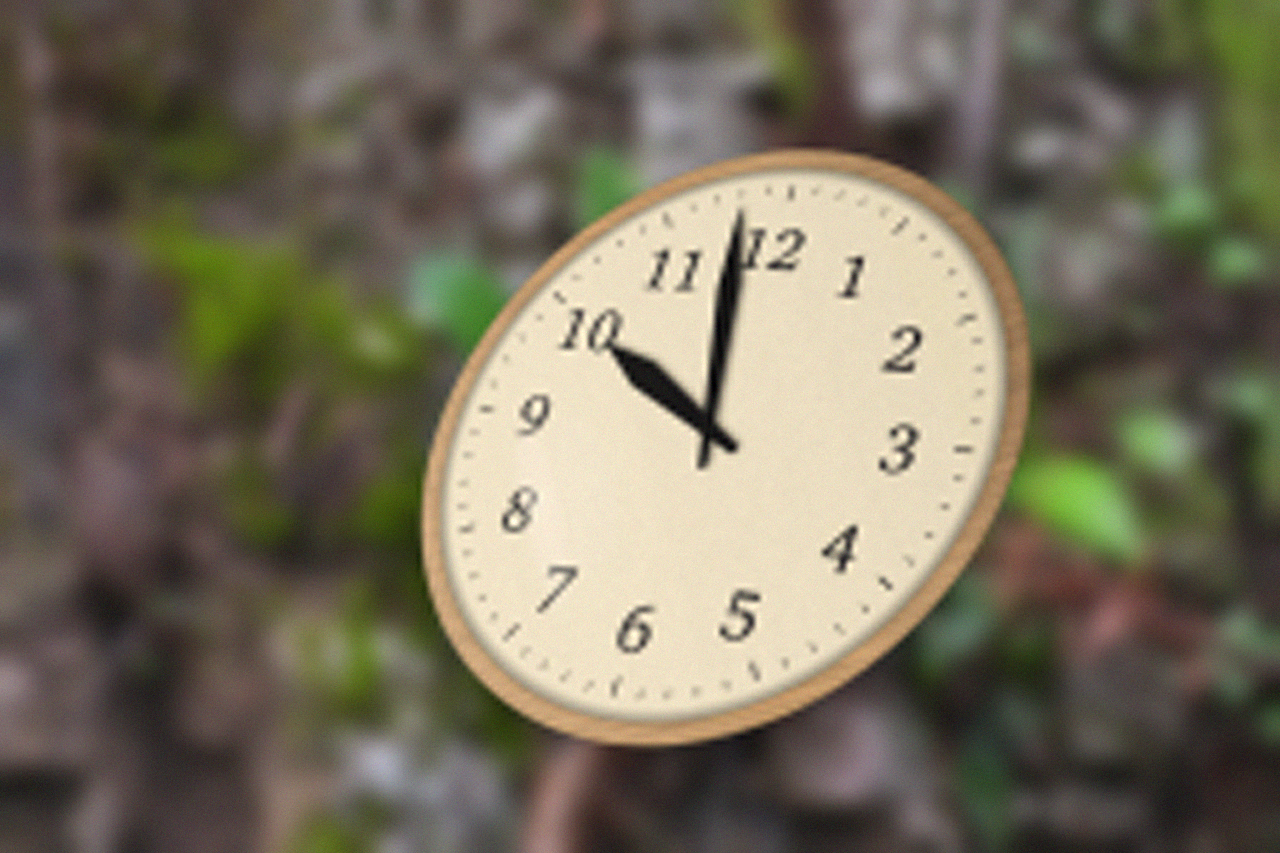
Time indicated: 9h58
